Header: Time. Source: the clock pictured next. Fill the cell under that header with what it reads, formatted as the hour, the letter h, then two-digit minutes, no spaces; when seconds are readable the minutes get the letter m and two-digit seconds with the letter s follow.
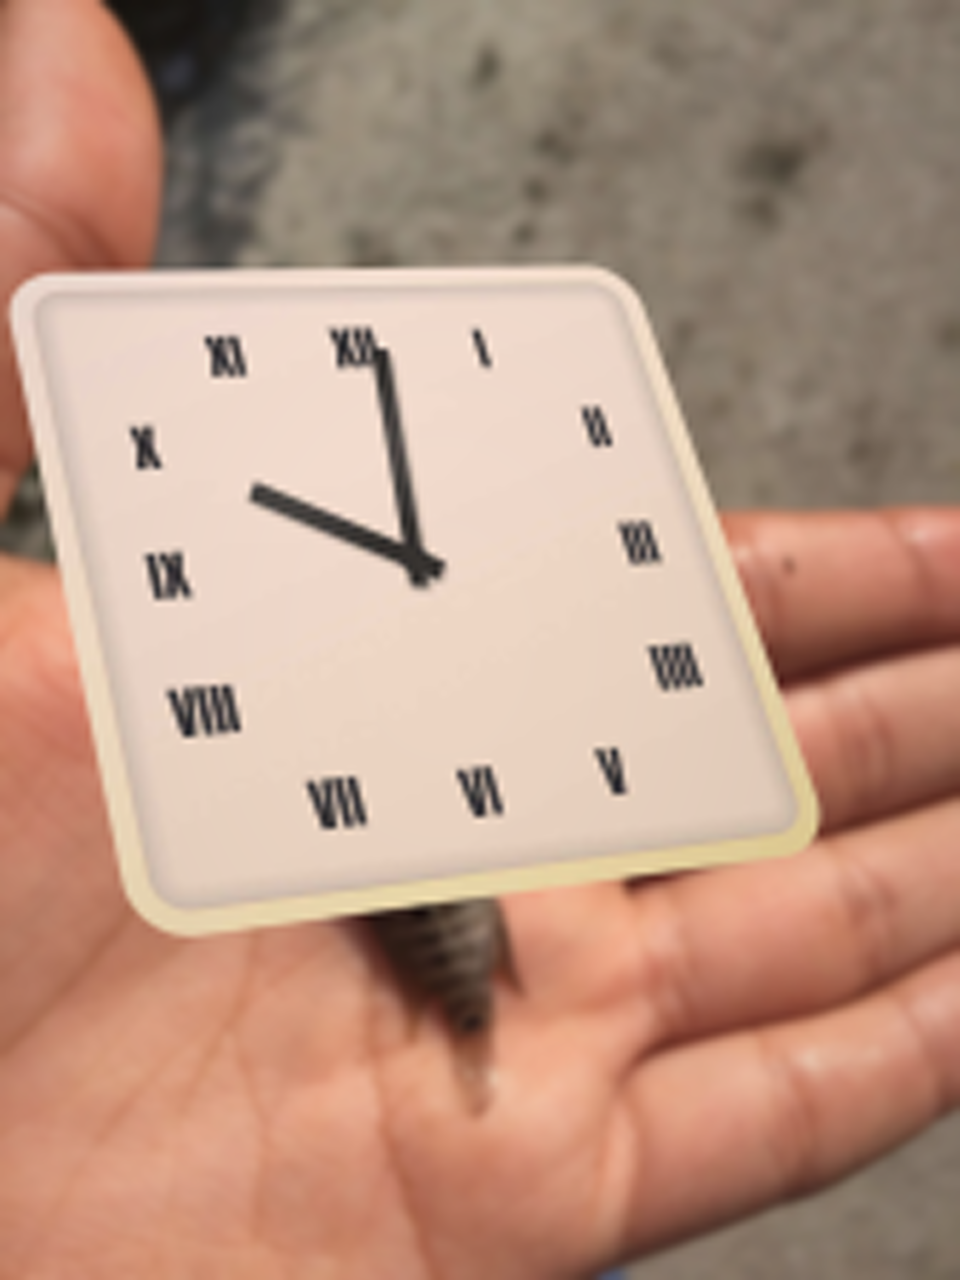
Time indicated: 10h01
